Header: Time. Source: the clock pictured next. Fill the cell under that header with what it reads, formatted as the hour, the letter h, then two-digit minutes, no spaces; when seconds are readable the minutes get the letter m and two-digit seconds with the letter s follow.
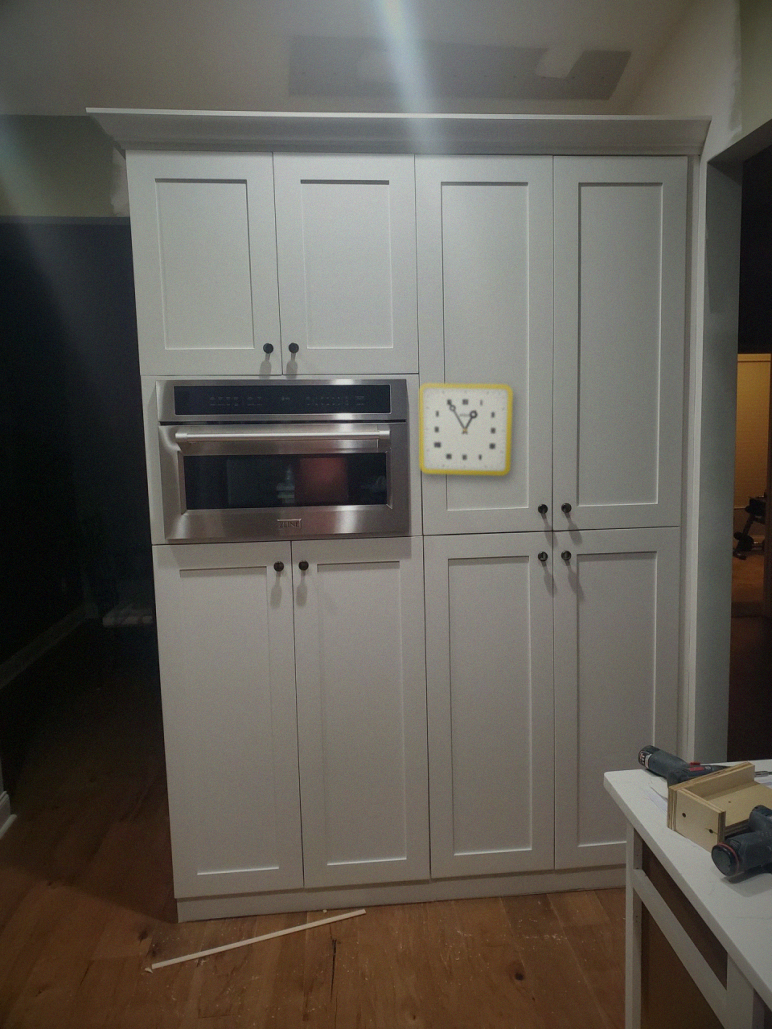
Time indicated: 12h55
